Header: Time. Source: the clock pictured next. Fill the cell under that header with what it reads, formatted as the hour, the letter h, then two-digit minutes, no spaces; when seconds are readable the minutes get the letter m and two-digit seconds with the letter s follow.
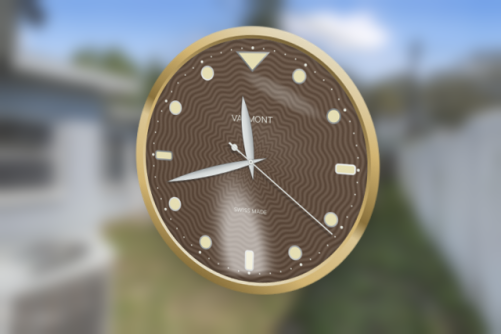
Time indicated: 11h42m21s
